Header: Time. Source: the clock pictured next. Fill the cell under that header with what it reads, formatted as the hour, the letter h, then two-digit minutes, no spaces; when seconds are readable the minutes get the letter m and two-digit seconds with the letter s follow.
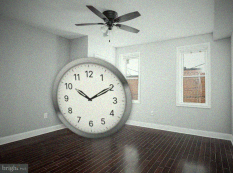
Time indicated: 10h10
